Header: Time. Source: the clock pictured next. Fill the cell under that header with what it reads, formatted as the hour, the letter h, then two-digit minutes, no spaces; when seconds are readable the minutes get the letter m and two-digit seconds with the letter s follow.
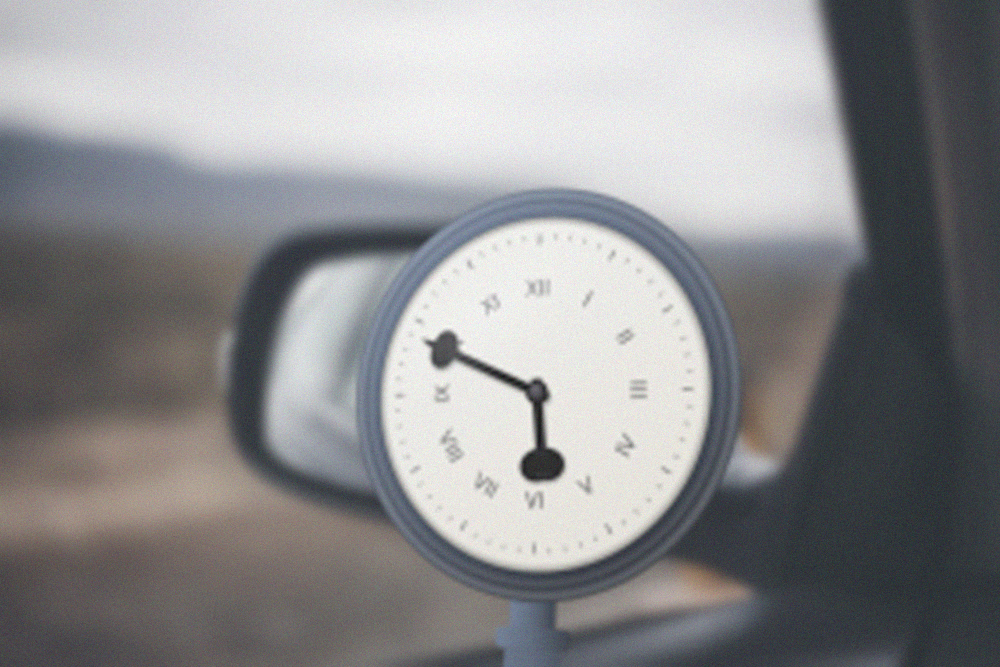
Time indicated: 5h49
